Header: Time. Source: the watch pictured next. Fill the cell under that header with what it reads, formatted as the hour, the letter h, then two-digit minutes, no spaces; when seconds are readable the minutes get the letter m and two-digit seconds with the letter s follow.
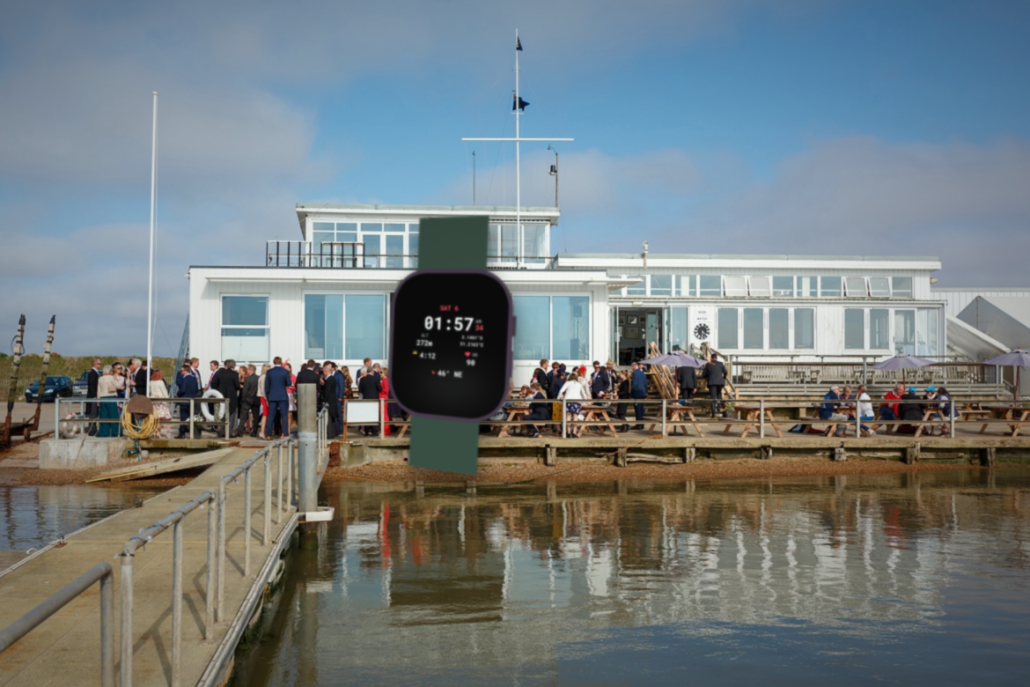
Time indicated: 1h57
